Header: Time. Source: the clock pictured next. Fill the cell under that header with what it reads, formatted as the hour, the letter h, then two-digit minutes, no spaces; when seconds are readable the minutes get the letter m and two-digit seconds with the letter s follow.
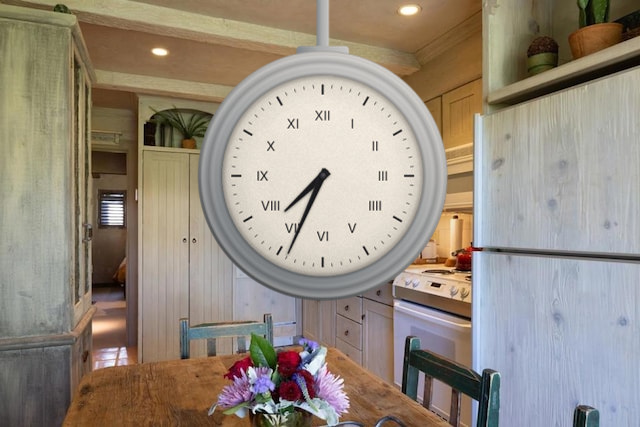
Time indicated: 7h34
